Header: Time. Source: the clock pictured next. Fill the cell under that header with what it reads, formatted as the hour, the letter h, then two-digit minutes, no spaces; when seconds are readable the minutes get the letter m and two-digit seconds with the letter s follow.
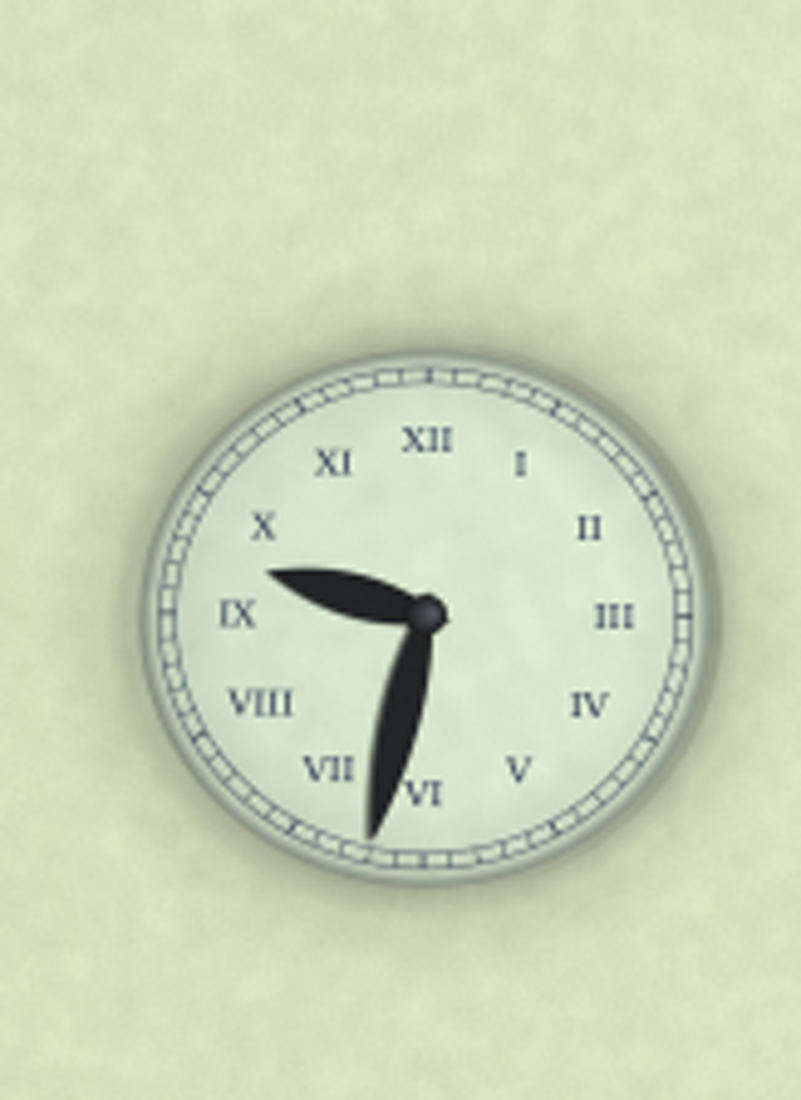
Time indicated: 9h32
